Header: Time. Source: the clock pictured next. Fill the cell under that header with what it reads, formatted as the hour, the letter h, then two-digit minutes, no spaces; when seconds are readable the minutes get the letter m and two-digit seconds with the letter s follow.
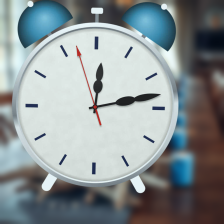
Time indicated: 12h12m57s
